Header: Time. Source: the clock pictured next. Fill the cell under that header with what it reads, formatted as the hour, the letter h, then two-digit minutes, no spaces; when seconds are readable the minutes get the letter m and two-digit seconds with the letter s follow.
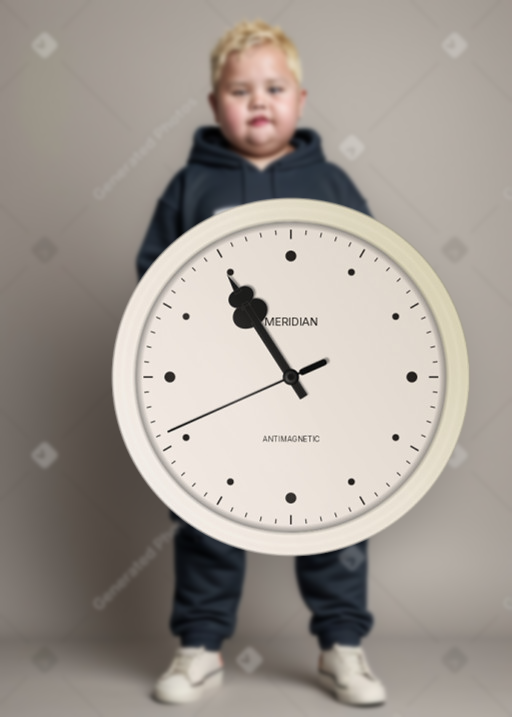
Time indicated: 10h54m41s
